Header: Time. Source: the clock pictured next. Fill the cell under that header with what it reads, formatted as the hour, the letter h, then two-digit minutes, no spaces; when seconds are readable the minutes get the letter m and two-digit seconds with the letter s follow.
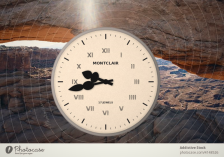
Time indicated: 9h43
